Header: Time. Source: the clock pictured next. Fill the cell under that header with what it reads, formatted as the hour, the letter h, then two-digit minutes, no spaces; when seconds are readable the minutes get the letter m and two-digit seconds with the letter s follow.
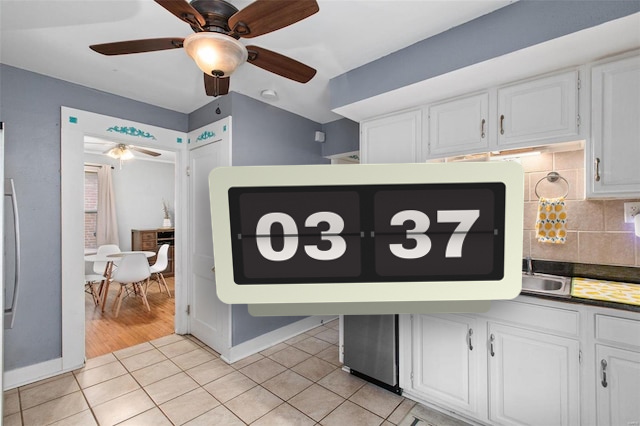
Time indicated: 3h37
